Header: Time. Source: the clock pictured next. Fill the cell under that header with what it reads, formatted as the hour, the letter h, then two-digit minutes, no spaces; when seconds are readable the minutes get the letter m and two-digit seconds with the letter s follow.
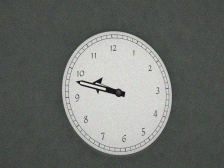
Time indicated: 9h48
